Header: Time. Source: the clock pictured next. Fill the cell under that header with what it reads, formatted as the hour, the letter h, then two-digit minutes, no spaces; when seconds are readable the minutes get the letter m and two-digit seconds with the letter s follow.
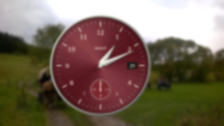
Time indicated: 1h11
